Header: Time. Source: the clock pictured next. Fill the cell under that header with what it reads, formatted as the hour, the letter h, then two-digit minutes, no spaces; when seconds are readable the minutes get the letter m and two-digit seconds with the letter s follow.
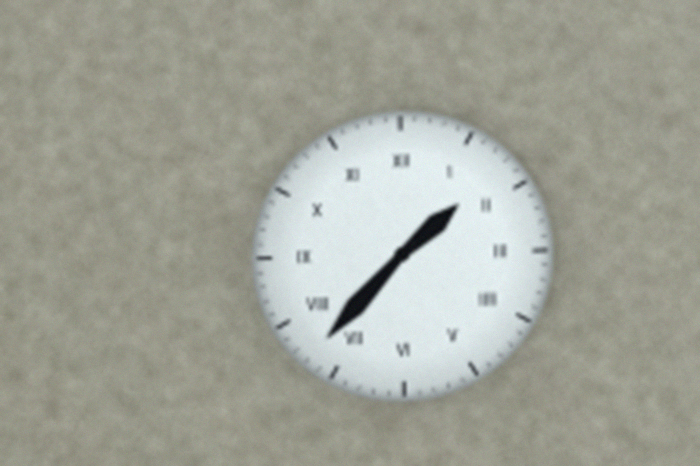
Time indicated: 1h37
